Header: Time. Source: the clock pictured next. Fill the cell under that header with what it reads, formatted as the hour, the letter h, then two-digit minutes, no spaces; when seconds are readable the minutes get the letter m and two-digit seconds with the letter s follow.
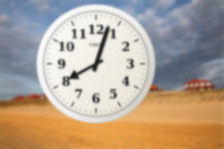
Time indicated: 8h03
